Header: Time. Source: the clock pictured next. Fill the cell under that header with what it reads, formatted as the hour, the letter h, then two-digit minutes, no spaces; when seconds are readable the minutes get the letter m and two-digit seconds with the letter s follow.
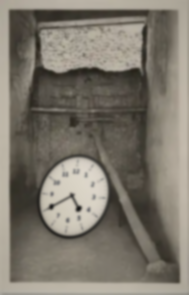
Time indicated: 4h40
